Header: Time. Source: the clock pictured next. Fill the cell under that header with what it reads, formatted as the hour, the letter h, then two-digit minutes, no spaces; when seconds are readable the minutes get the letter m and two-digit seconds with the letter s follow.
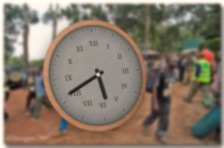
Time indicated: 5h41
